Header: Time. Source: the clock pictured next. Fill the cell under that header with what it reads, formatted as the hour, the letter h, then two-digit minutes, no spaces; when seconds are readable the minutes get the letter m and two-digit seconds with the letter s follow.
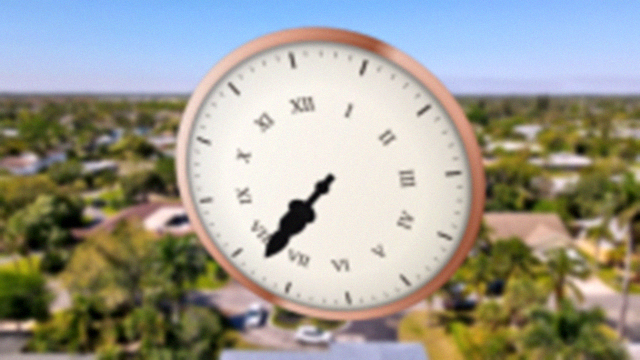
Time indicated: 7h38
